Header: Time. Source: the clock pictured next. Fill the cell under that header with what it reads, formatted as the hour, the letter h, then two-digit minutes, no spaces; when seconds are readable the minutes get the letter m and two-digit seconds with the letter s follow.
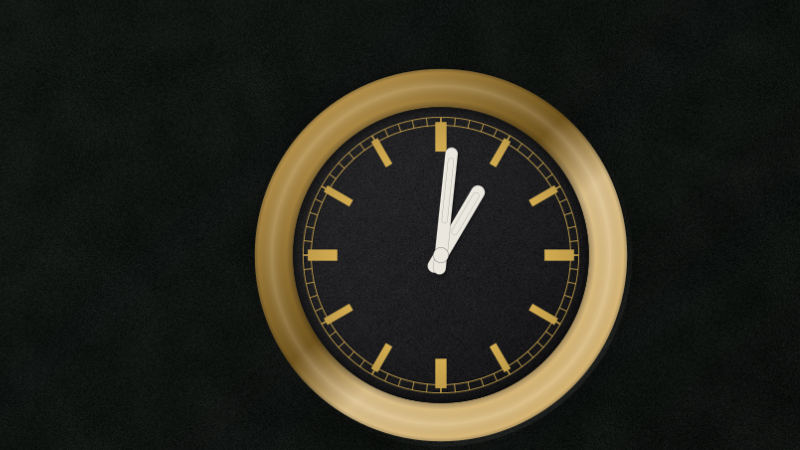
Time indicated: 1h01
